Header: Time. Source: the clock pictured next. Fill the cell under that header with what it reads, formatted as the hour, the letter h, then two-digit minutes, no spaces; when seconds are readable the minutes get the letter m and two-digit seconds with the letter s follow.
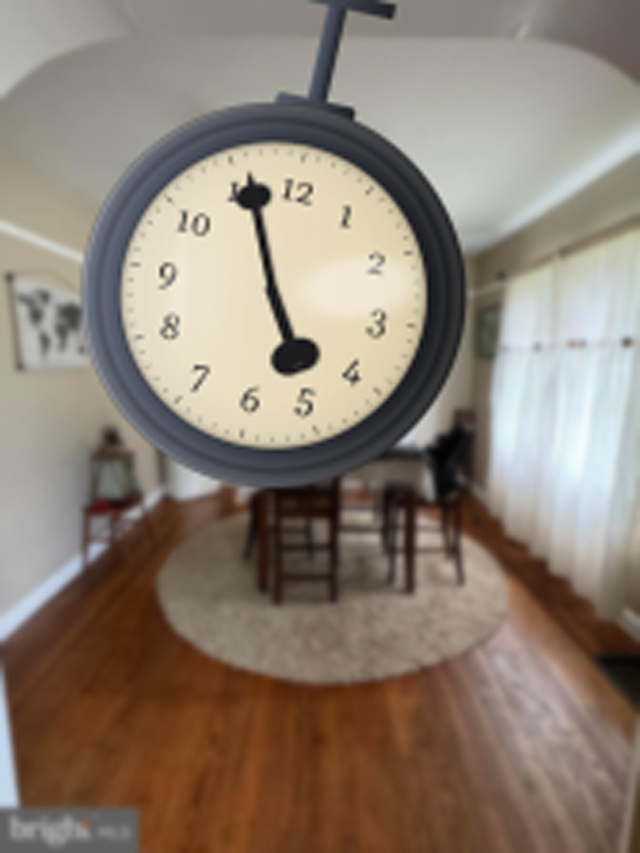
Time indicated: 4h56
